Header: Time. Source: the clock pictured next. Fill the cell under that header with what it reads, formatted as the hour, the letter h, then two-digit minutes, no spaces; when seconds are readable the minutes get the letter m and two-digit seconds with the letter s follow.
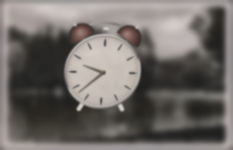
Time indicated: 9h38
